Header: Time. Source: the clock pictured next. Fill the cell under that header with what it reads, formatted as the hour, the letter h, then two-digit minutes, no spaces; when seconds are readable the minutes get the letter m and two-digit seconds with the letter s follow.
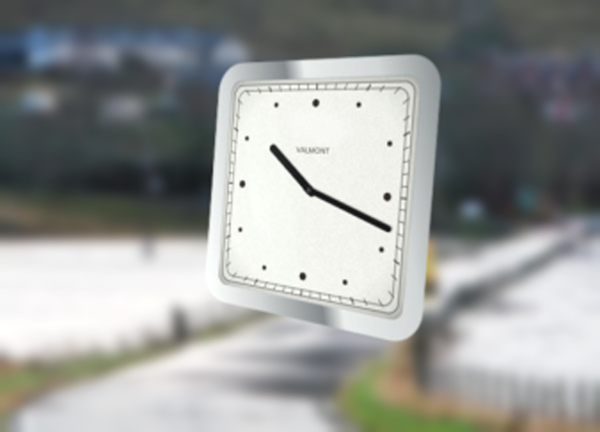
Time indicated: 10h18
